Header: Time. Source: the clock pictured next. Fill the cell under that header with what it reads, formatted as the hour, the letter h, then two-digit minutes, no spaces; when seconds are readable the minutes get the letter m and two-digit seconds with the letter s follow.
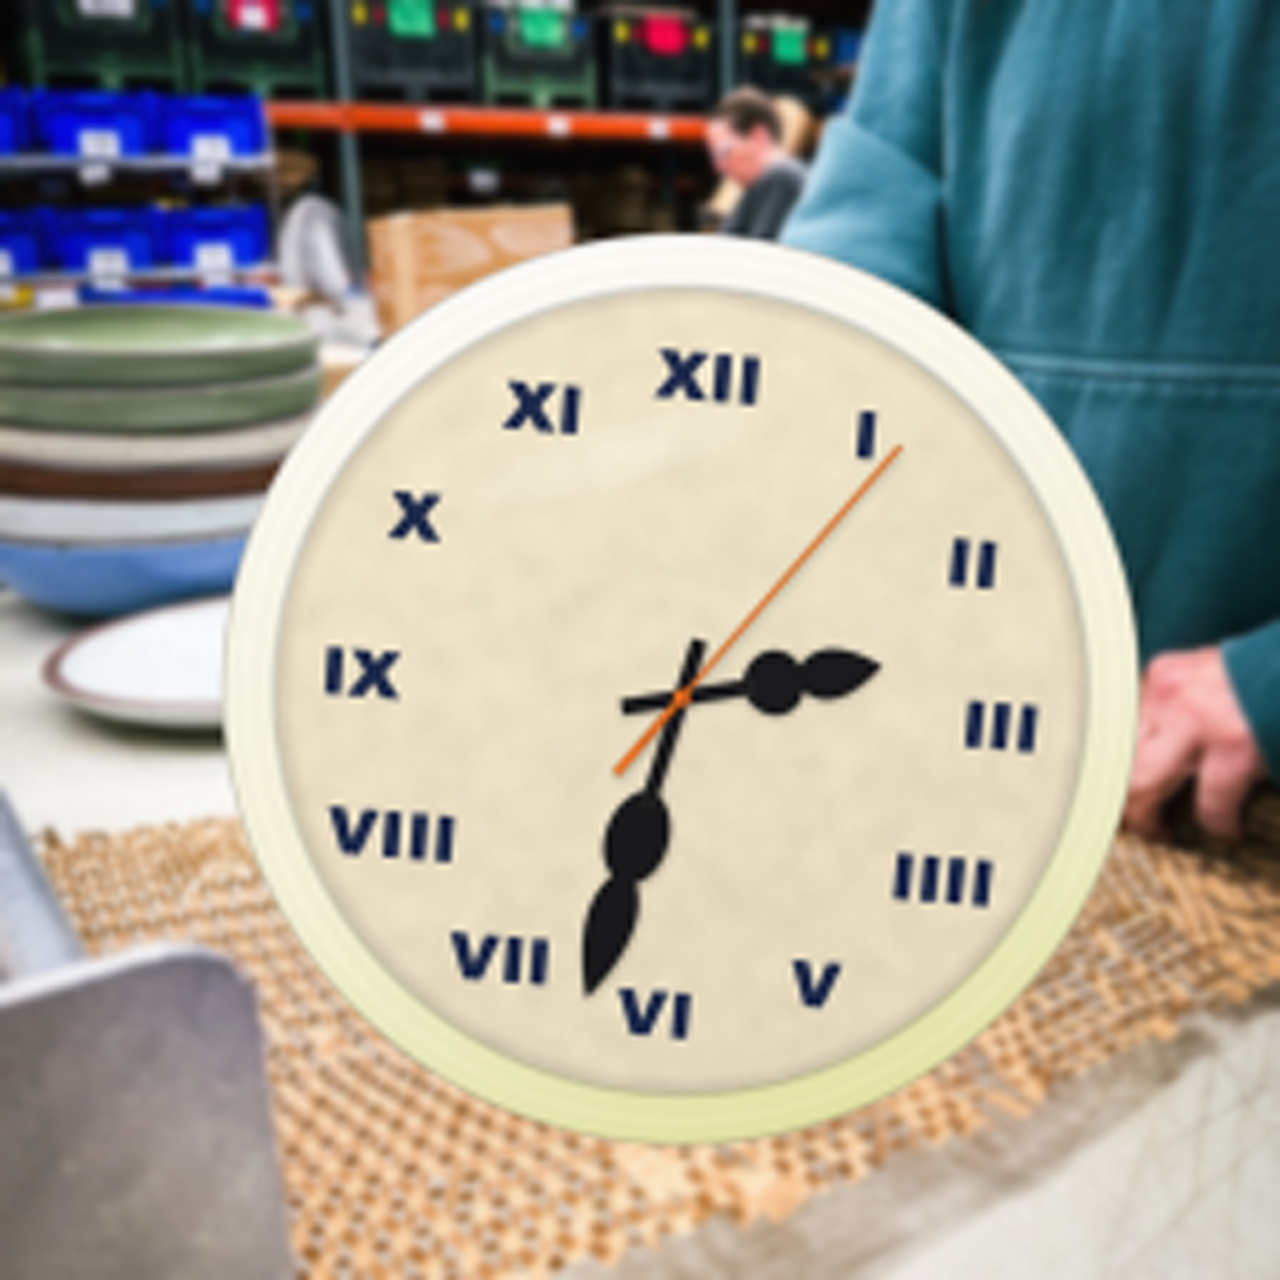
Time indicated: 2h32m06s
